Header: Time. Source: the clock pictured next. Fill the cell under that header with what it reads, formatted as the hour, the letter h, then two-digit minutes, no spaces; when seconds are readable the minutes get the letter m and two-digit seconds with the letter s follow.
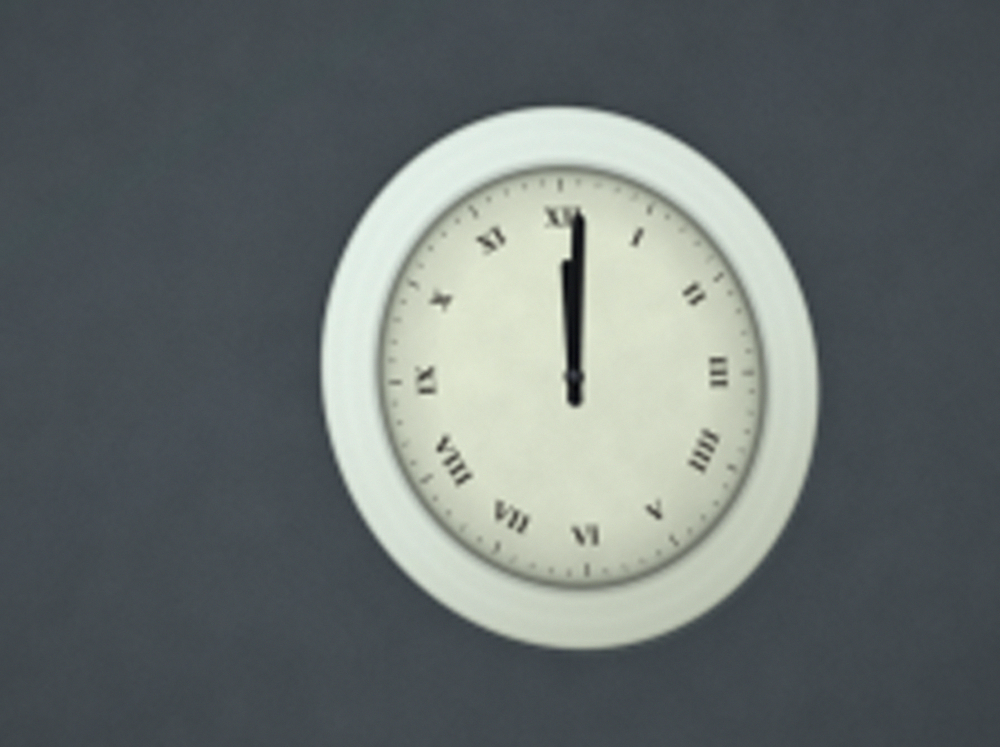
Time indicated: 12h01
